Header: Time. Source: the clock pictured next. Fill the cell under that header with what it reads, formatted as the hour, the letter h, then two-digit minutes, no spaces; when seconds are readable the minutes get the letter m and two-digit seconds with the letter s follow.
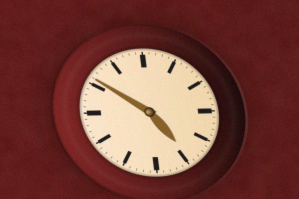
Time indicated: 4h51
